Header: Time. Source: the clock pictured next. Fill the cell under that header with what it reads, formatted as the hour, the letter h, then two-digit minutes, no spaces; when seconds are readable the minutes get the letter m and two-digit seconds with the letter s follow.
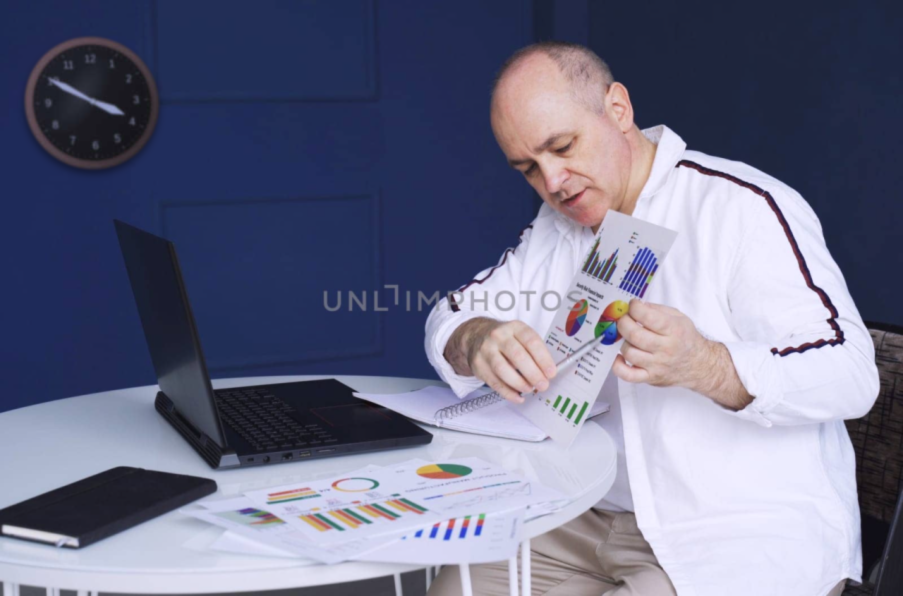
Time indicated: 3h50
